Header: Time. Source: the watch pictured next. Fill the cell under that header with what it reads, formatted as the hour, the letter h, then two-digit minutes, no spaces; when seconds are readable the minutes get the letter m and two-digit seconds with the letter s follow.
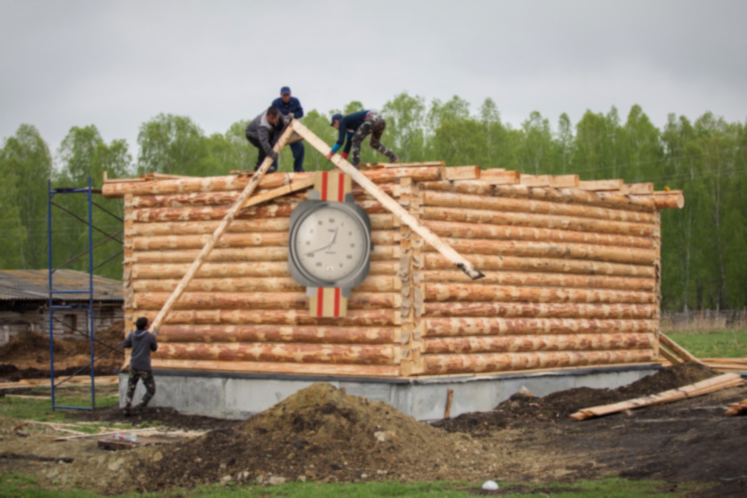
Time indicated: 12h41
